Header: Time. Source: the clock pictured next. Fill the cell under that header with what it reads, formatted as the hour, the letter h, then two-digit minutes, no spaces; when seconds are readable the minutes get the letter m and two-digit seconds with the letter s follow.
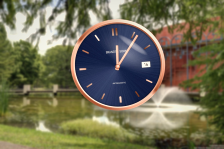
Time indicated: 12h06
